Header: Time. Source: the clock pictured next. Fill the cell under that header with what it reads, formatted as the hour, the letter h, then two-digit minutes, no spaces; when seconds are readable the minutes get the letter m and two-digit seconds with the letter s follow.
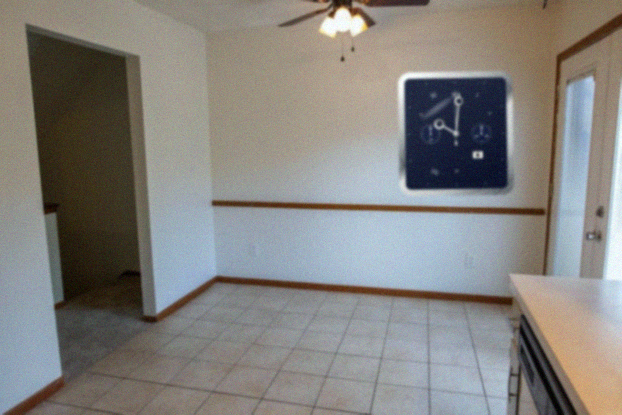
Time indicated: 10h01
